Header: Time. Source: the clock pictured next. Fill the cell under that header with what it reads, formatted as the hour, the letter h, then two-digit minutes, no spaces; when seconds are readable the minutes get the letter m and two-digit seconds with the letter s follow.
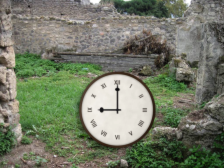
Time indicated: 9h00
